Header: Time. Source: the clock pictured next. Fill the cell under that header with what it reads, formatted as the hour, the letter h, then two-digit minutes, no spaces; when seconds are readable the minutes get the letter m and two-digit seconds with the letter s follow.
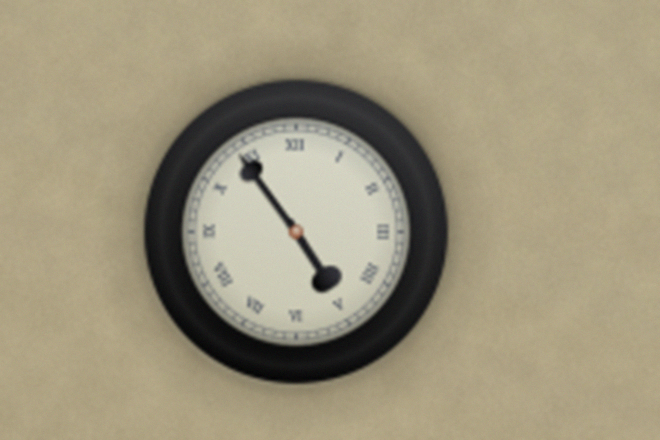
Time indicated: 4h54
